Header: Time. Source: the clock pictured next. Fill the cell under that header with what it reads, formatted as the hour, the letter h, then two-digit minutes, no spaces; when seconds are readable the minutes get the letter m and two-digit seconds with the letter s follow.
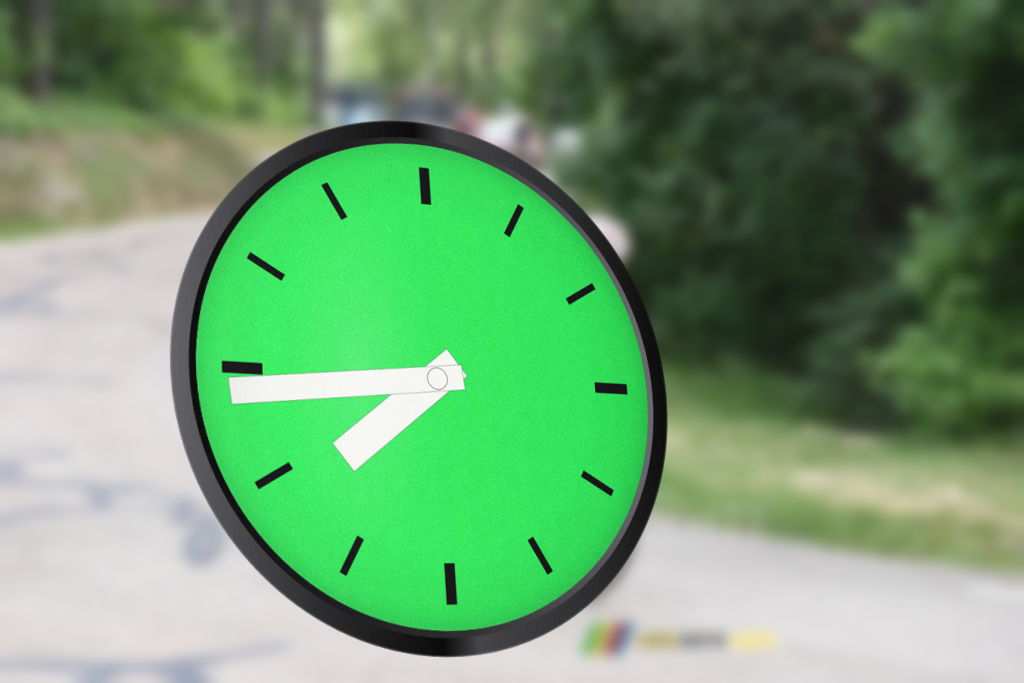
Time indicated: 7h44
